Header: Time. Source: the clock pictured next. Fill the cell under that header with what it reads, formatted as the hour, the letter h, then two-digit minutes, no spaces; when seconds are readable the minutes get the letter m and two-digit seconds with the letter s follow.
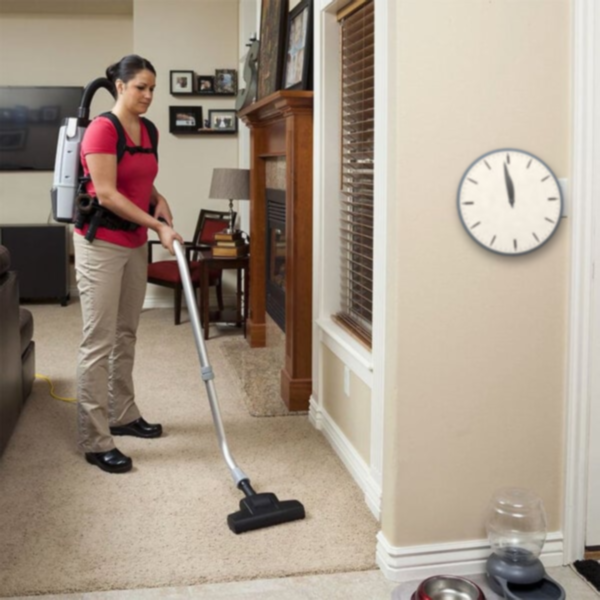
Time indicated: 11h59
